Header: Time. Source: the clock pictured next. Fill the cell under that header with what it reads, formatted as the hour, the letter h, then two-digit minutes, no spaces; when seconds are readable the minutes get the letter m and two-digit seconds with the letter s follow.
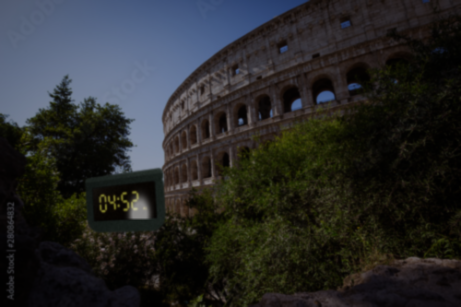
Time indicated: 4h52
